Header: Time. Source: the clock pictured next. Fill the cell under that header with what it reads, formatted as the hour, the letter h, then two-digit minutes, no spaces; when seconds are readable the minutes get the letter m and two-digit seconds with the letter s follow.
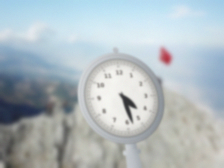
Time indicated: 4h28
